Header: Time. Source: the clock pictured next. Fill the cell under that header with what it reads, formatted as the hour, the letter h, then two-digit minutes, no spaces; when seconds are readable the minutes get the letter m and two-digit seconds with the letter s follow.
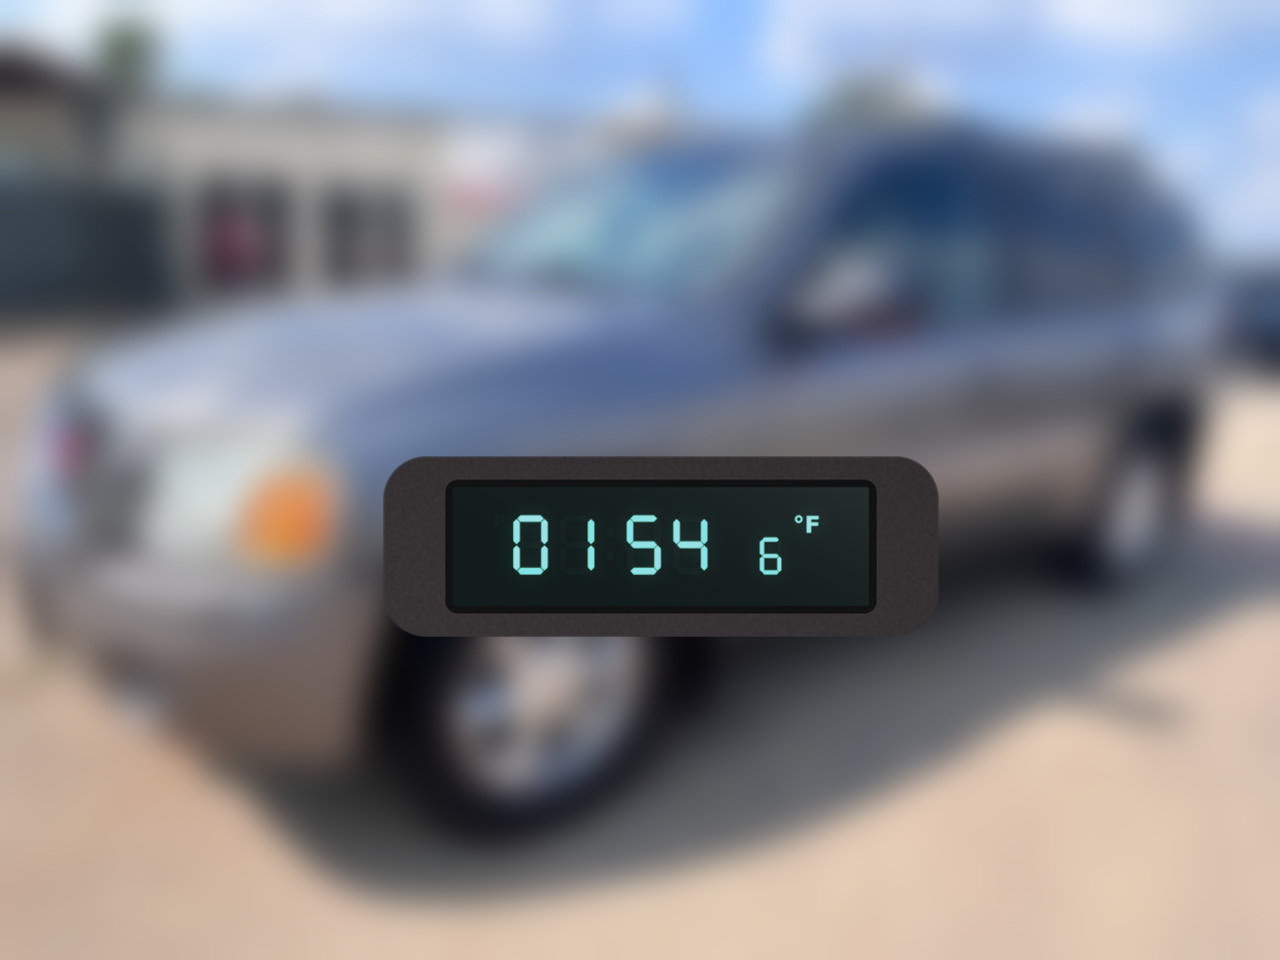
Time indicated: 1h54
